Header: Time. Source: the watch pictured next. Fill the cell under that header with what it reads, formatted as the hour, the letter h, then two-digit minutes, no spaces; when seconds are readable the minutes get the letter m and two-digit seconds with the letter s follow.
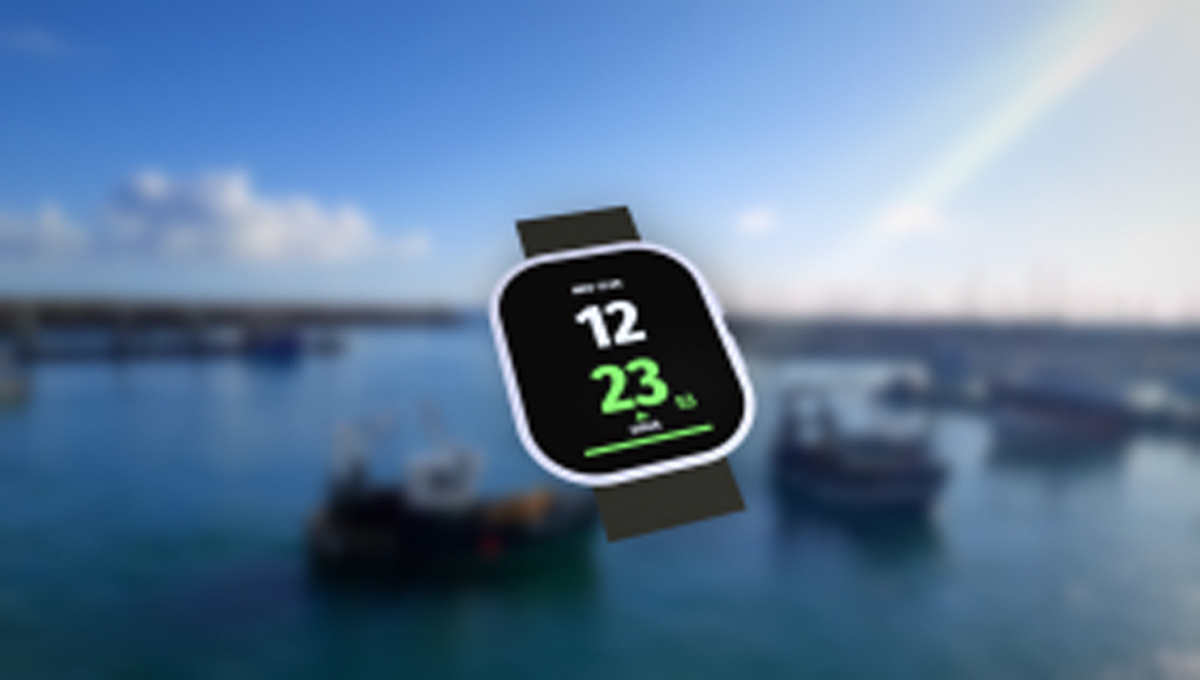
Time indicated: 12h23
